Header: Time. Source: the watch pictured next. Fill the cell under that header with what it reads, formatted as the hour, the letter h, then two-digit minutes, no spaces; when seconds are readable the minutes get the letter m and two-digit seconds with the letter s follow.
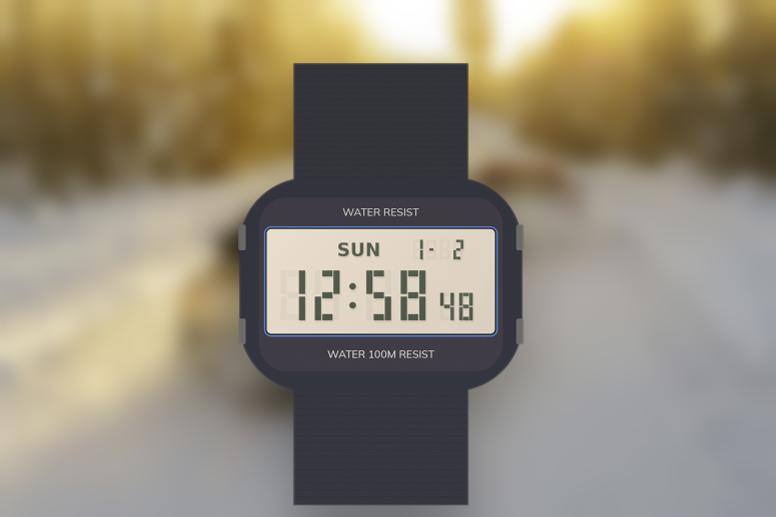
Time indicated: 12h58m48s
